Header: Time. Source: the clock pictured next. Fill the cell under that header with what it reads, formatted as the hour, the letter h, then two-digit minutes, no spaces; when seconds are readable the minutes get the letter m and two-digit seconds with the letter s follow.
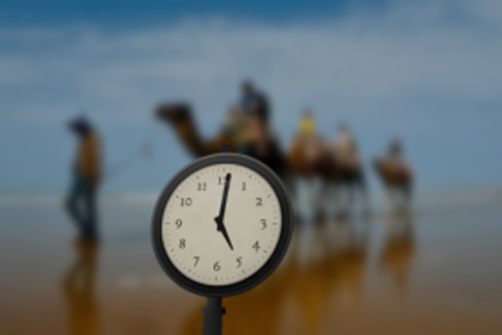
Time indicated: 5h01
